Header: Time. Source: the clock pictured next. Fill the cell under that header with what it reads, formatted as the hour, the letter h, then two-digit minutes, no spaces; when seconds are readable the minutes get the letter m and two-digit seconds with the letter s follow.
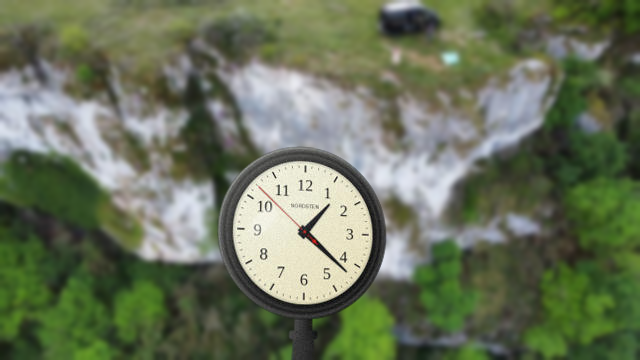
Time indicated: 1h21m52s
